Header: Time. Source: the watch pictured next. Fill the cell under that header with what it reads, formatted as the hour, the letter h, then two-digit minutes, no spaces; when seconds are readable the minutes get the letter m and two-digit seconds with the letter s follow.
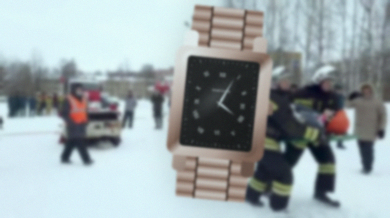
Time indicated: 4h04
